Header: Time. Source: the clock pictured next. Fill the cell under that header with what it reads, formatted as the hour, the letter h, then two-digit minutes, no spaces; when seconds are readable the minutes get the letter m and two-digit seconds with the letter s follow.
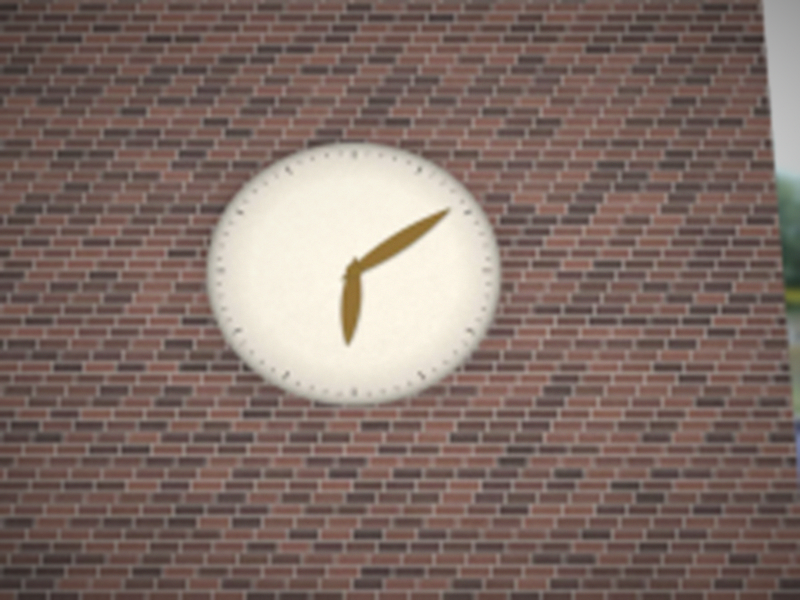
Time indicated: 6h09
